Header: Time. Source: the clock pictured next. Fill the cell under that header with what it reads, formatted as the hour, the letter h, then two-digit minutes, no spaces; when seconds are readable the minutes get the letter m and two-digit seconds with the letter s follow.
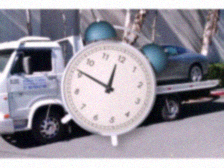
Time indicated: 11h46
